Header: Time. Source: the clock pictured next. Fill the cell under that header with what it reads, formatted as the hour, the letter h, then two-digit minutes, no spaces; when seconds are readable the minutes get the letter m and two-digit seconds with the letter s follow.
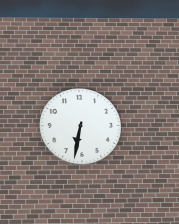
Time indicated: 6h32
